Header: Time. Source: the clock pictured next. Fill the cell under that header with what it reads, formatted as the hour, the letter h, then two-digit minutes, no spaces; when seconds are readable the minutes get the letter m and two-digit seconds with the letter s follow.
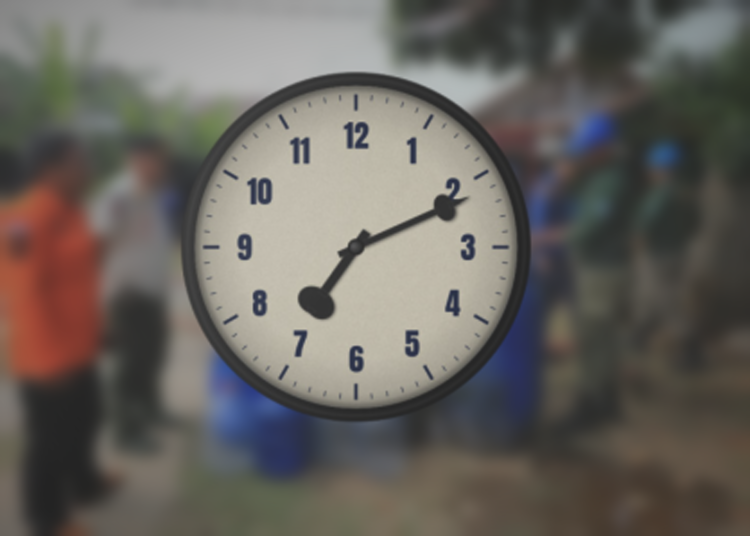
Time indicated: 7h11
